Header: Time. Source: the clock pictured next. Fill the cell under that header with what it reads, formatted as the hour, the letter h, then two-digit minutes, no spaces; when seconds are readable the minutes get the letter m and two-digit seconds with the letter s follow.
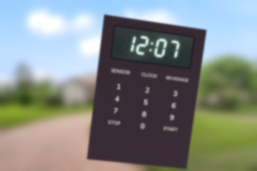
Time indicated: 12h07
